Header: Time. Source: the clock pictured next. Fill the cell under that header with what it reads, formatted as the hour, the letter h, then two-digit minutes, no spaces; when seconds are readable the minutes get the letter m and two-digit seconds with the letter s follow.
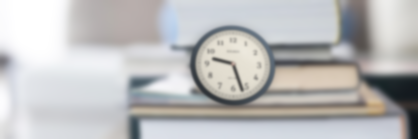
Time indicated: 9h27
